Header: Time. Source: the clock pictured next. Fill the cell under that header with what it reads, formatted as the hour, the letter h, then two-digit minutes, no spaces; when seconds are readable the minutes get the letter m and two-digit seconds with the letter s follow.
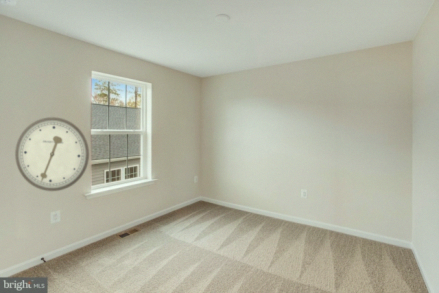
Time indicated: 12h33
